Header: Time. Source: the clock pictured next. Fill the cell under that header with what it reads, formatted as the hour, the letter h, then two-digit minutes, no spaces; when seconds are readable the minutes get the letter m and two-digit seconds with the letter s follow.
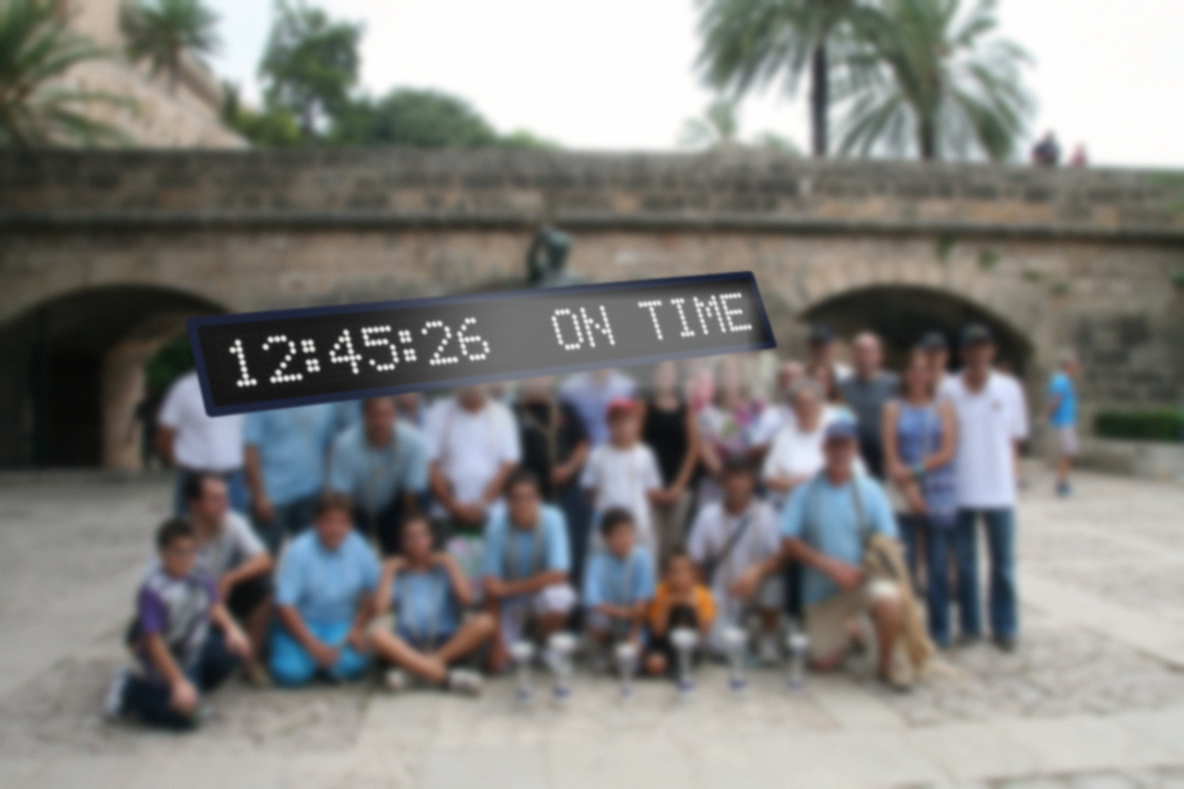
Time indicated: 12h45m26s
